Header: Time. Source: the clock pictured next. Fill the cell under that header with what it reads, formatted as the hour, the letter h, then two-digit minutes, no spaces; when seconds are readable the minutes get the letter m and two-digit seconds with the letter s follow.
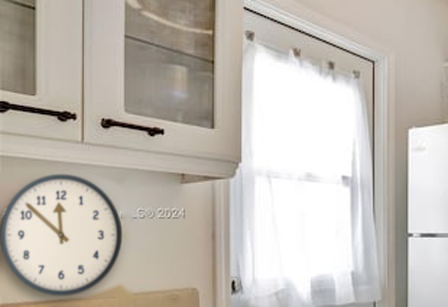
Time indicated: 11h52
